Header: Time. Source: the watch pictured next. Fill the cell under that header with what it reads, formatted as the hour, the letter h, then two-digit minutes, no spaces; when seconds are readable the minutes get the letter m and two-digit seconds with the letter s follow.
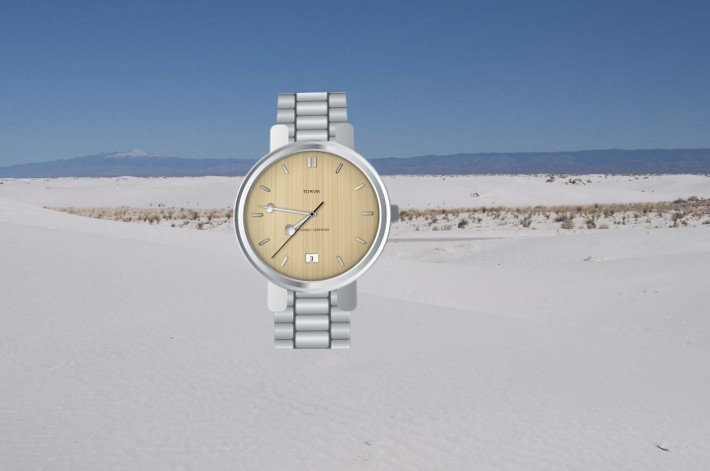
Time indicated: 7h46m37s
